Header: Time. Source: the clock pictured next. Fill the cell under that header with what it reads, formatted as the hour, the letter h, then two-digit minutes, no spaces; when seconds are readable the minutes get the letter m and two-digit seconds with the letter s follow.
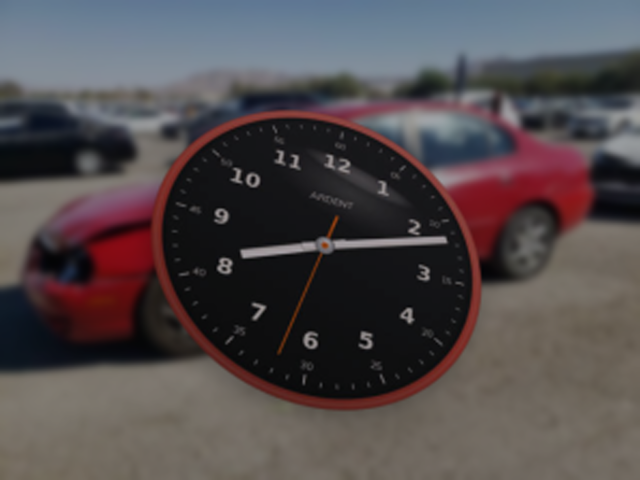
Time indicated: 8h11m32s
